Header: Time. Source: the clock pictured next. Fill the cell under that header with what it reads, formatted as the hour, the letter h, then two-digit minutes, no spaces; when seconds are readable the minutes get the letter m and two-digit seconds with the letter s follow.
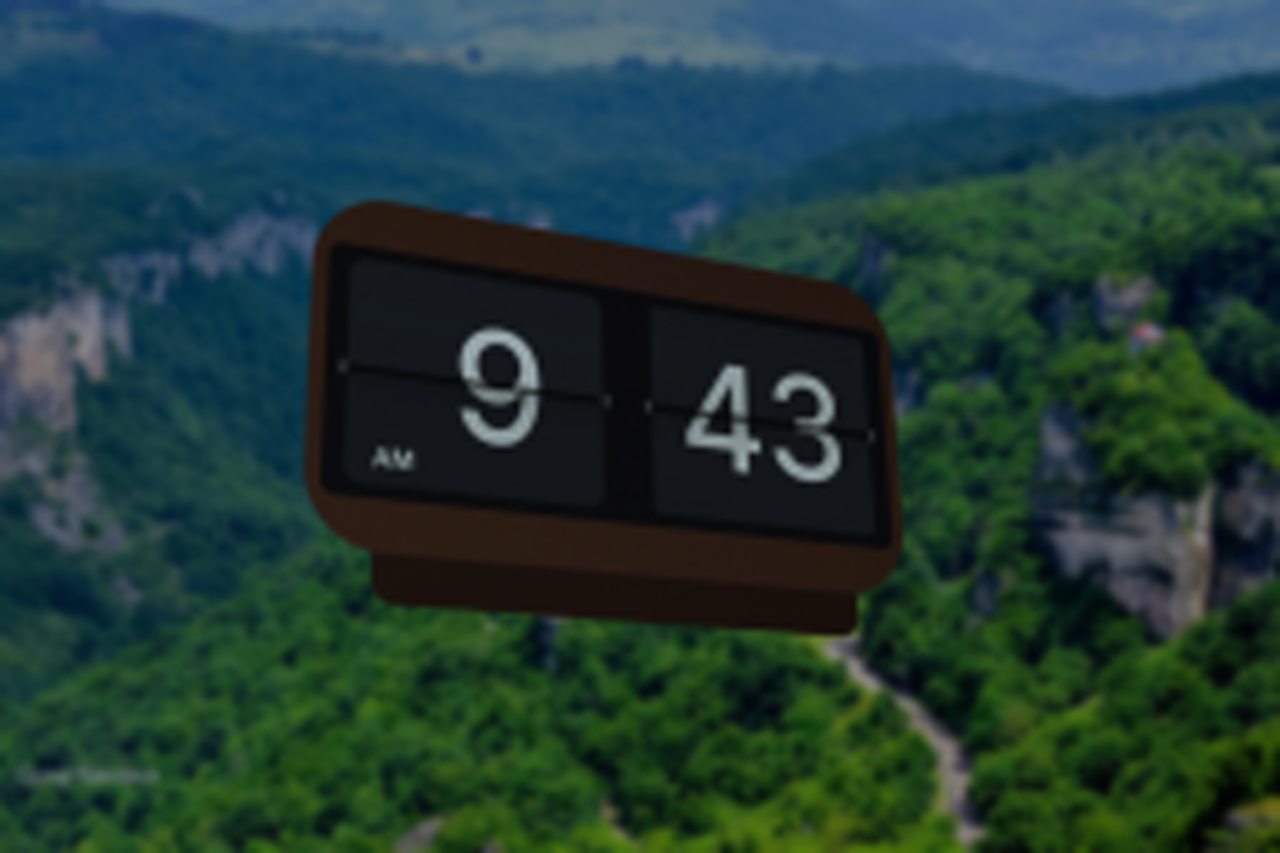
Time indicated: 9h43
